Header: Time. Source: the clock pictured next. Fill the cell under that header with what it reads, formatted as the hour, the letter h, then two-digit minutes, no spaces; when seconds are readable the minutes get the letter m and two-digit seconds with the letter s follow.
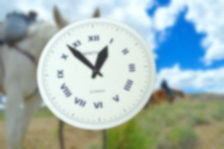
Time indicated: 12h53
